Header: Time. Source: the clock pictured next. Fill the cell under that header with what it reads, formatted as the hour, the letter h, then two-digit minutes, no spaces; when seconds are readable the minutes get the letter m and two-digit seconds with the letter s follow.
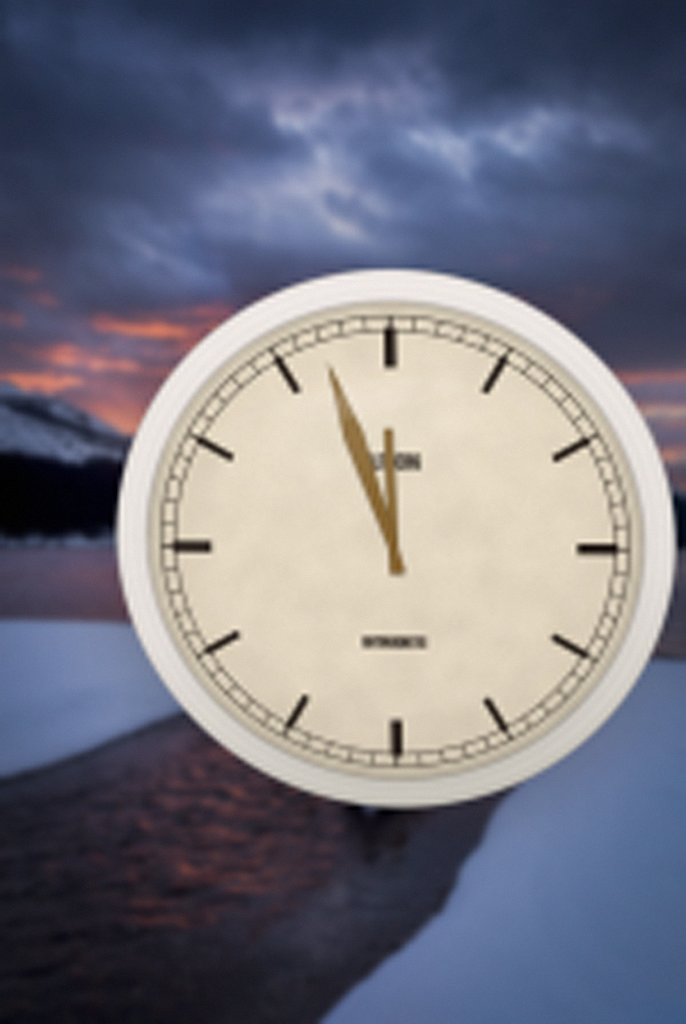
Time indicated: 11h57
